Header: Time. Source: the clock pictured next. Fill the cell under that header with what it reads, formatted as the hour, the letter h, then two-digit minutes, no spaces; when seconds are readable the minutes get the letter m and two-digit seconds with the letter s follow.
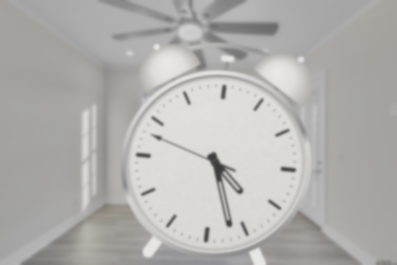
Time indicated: 4h26m48s
